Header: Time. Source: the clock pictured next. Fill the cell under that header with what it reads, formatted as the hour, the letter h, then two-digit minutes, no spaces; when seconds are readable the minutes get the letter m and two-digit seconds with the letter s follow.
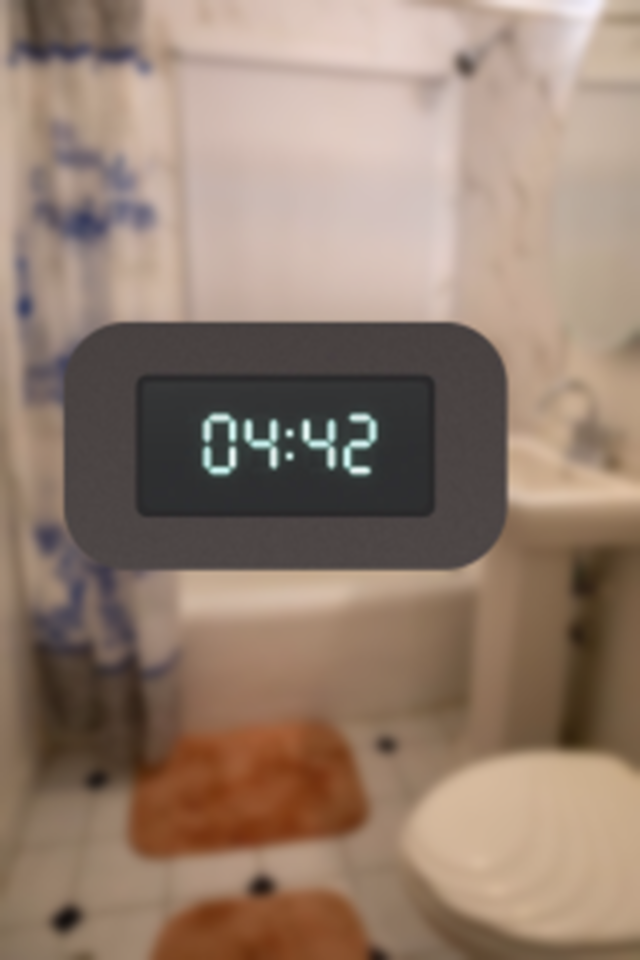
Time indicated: 4h42
